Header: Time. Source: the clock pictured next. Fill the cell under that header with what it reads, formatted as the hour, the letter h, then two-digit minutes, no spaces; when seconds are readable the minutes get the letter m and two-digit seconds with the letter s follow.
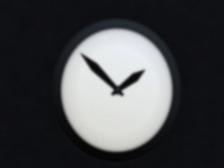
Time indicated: 1h52
